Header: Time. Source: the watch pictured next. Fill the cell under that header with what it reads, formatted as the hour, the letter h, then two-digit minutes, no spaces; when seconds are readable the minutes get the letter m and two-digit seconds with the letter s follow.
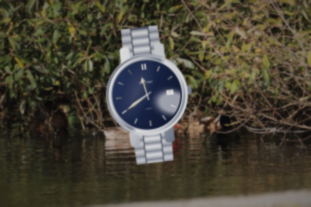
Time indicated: 11h40
